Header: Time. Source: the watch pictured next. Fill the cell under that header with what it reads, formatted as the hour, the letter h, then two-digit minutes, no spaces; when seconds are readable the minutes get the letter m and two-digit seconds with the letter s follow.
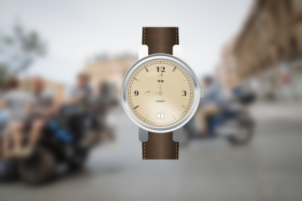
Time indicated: 9h00
